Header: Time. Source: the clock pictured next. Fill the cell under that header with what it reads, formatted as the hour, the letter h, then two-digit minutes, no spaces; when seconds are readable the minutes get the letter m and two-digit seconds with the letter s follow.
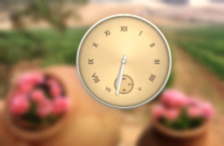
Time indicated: 6h32
